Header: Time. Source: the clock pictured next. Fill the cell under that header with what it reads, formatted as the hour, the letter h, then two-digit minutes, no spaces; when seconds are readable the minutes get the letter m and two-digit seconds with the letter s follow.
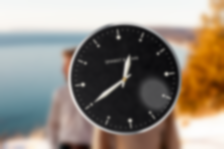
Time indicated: 12h40
